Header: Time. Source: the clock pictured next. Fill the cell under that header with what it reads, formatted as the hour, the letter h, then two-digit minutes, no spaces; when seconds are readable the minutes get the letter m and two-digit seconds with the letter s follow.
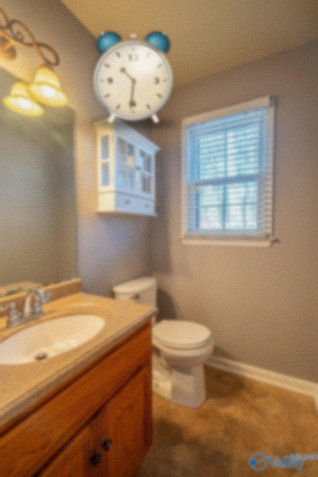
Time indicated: 10h31
